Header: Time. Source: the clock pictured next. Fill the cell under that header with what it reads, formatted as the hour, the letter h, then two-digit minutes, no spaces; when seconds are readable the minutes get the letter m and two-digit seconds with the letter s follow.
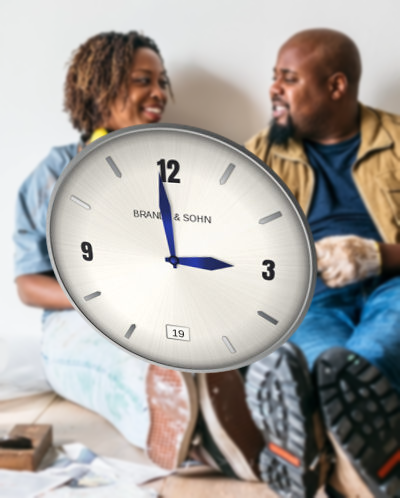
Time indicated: 2h59
